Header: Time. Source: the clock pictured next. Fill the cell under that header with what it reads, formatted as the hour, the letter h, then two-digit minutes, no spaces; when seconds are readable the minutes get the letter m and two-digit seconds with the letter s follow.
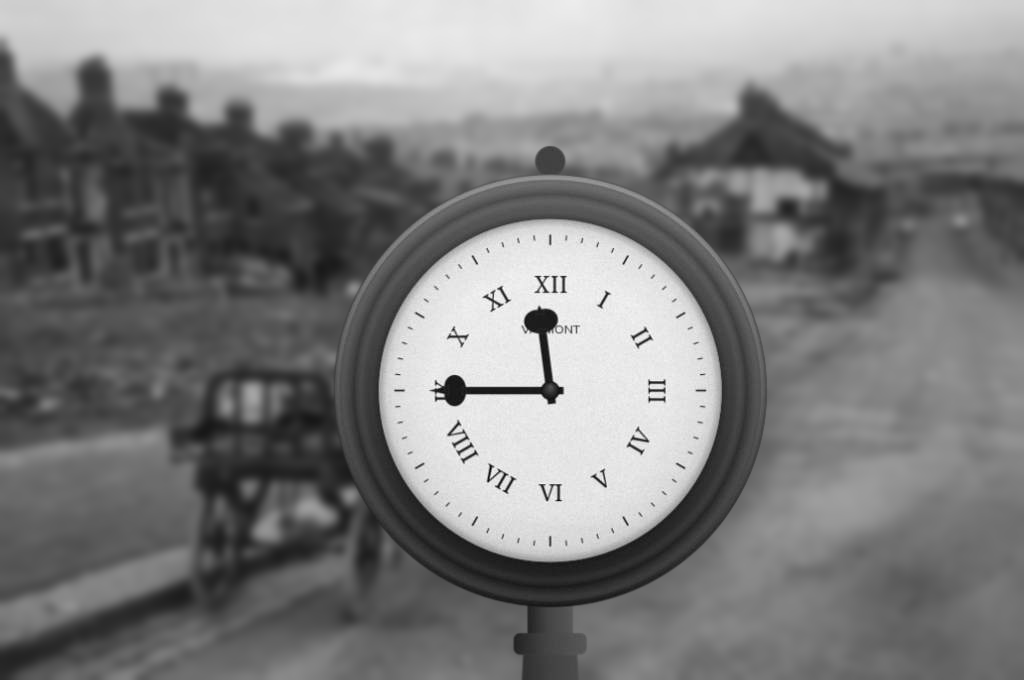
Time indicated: 11h45
